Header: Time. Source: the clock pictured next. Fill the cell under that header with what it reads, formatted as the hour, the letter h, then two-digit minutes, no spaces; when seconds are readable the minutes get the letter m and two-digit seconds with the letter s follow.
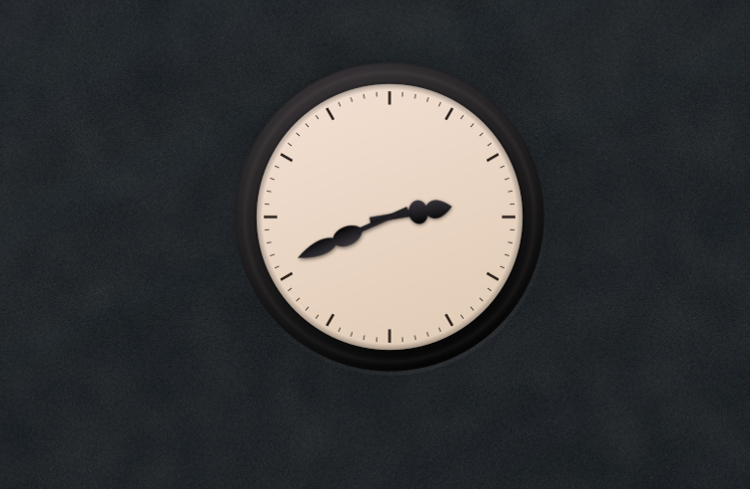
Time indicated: 2h41
